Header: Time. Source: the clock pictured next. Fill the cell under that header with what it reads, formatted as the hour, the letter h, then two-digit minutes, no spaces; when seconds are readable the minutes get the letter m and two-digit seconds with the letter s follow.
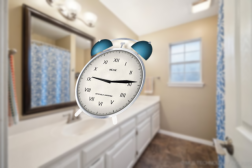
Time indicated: 9h14
